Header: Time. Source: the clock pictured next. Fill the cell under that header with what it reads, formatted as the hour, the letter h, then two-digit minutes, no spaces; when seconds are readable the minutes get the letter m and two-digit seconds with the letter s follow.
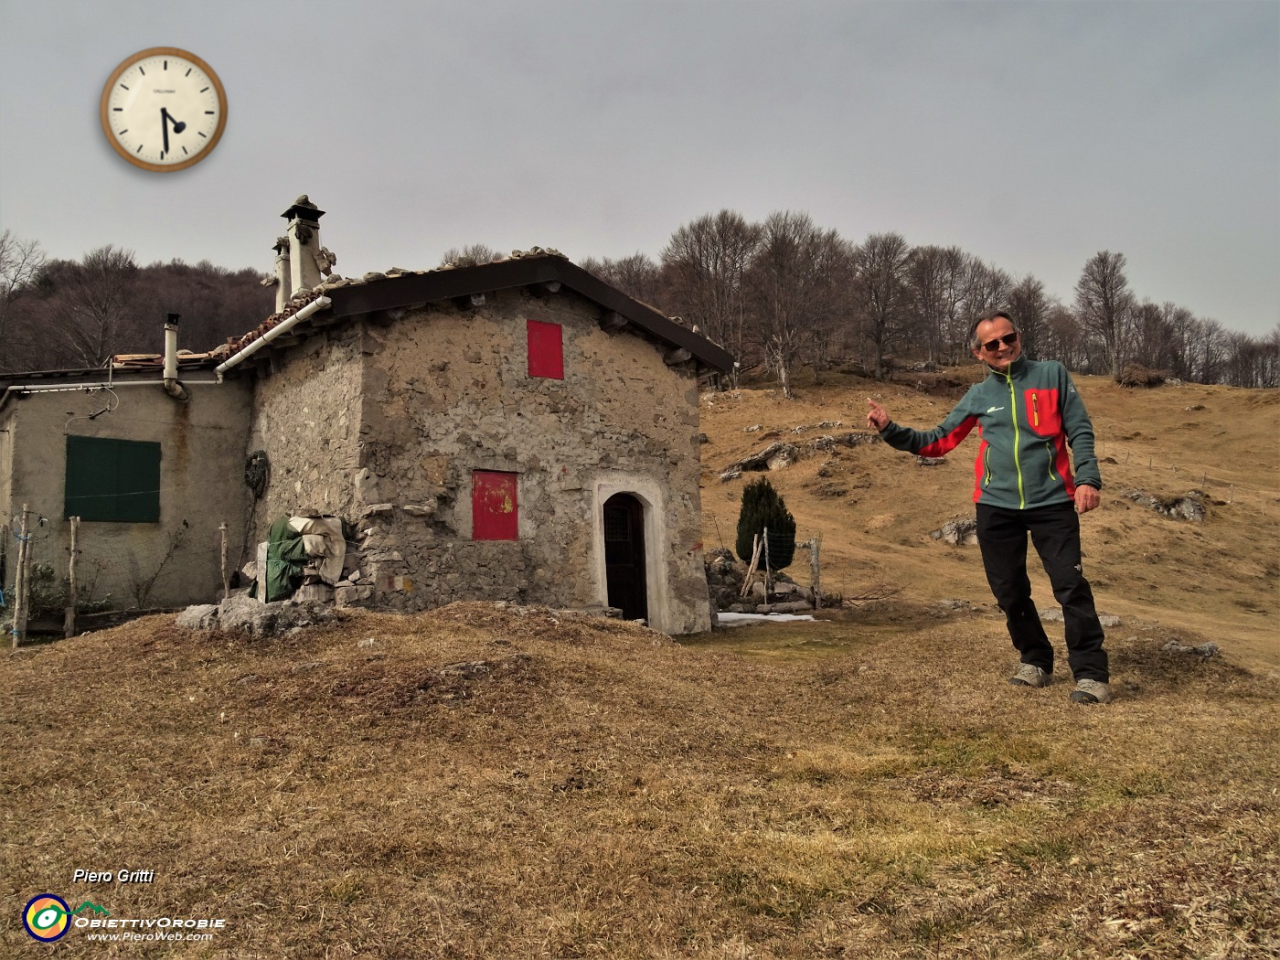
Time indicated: 4h29
